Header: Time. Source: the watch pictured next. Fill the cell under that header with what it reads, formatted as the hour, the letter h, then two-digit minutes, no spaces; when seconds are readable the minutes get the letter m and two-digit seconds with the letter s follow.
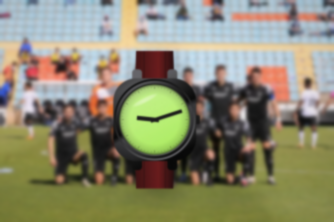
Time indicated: 9h12
